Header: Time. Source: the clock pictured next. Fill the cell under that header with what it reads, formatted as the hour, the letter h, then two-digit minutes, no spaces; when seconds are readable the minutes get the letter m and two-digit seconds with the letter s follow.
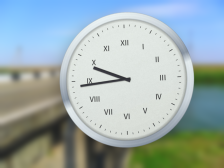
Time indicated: 9h44
